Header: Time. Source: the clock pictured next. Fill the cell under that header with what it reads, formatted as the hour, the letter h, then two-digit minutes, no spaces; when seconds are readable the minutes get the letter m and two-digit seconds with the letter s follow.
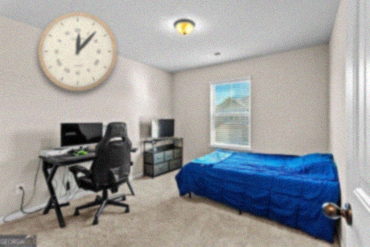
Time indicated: 12h07
